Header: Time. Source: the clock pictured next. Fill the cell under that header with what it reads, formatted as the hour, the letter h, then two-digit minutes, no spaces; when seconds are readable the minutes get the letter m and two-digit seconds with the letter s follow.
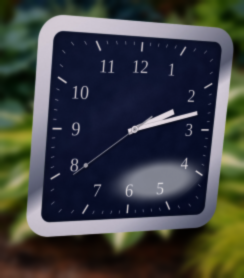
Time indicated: 2h12m39s
